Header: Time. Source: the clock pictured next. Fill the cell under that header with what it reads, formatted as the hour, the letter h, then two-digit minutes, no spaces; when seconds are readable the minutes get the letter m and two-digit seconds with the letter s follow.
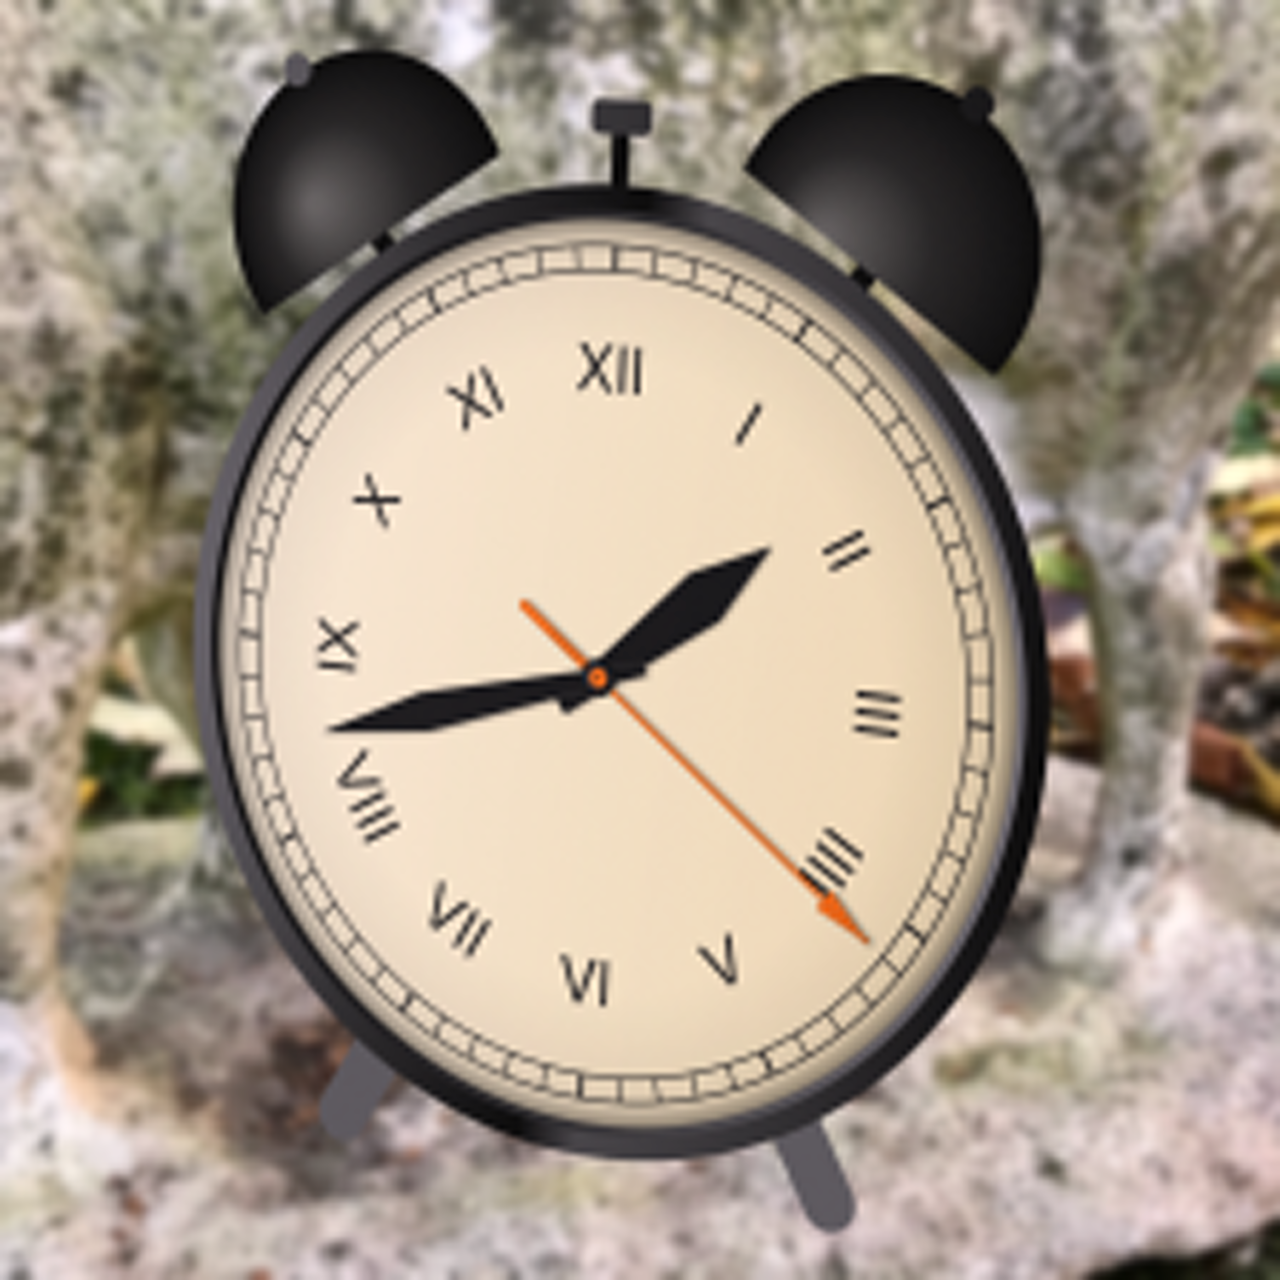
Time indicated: 1h42m21s
